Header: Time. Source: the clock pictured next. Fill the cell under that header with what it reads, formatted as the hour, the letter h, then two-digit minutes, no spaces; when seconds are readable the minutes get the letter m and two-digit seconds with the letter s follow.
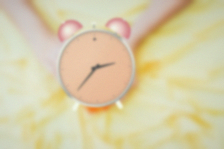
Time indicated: 2h37
